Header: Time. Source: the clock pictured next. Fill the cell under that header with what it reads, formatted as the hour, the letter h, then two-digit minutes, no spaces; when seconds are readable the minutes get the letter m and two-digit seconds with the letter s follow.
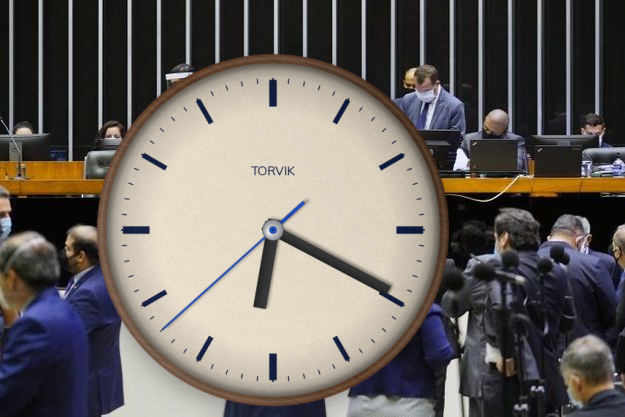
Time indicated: 6h19m38s
